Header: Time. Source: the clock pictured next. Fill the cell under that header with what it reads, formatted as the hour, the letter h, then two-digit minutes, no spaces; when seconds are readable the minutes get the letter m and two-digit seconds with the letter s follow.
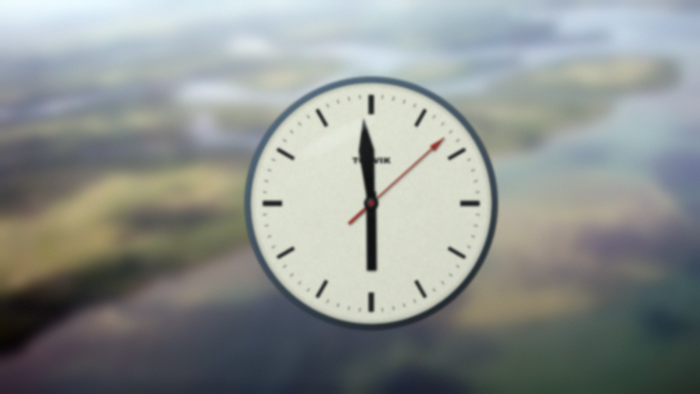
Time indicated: 5h59m08s
